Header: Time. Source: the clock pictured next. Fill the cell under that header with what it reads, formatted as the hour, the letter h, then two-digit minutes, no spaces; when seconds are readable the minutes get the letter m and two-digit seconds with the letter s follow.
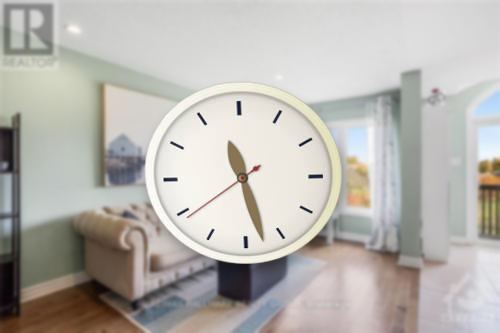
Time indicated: 11h27m39s
